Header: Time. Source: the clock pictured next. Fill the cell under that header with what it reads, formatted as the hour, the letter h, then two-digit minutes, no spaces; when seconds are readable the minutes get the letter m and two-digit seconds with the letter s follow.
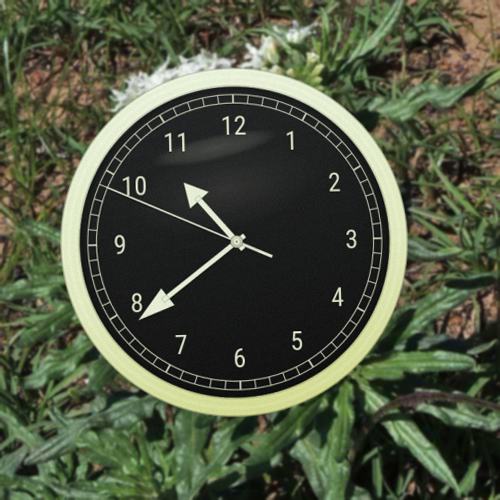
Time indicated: 10h38m49s
